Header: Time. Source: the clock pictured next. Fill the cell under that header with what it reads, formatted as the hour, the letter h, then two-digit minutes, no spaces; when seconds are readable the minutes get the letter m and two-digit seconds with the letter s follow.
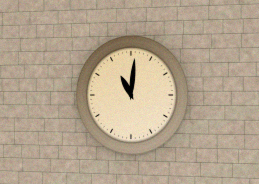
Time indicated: 11h01
